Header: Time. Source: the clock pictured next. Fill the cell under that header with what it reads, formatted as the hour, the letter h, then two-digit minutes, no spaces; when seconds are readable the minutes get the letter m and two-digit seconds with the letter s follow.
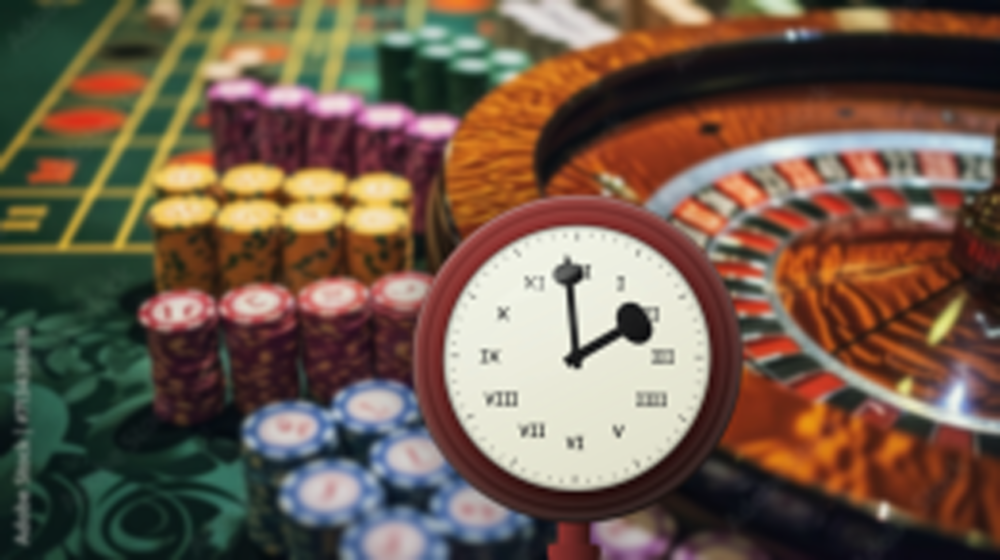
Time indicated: 1h59
